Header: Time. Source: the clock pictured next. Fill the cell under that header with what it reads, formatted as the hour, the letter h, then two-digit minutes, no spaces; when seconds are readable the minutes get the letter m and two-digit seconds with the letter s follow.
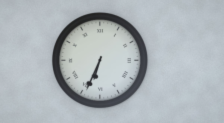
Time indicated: 6h34
